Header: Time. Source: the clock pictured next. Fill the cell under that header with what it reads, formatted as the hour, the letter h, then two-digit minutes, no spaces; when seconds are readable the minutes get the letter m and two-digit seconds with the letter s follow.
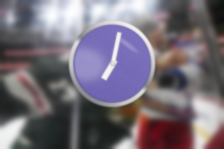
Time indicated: 7h02
